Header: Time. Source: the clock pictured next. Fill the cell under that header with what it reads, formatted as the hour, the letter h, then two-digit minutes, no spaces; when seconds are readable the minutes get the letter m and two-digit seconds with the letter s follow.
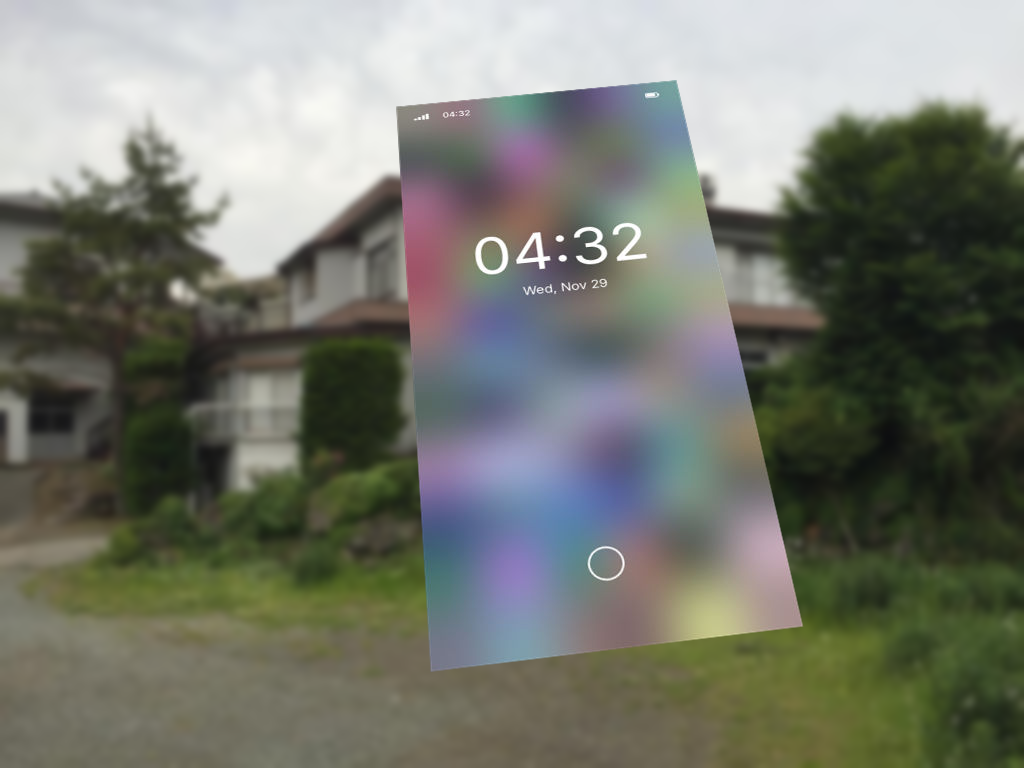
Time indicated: 4h32
